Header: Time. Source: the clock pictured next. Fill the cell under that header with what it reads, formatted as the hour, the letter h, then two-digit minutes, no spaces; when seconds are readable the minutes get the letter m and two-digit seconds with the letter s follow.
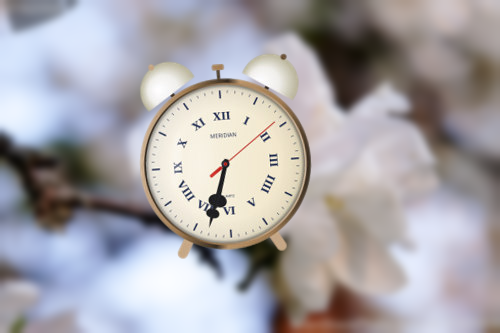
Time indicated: 6h33m09s
